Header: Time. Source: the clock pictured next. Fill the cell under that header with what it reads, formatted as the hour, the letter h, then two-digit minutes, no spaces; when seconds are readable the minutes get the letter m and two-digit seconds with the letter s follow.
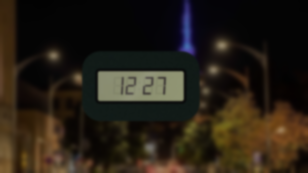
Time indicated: 12h27
